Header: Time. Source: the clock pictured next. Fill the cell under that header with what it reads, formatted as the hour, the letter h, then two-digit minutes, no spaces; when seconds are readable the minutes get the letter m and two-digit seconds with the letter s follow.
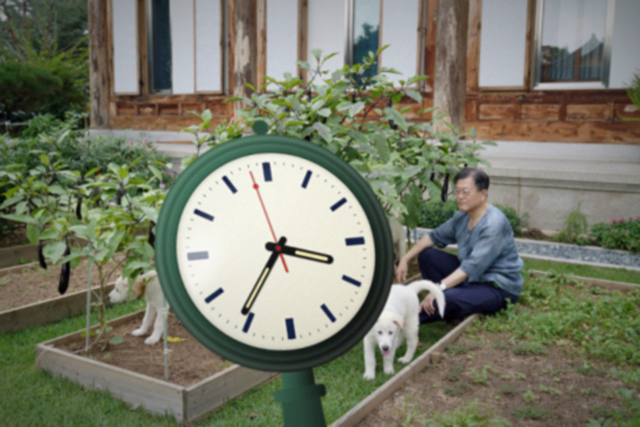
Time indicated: 3h35m58s
